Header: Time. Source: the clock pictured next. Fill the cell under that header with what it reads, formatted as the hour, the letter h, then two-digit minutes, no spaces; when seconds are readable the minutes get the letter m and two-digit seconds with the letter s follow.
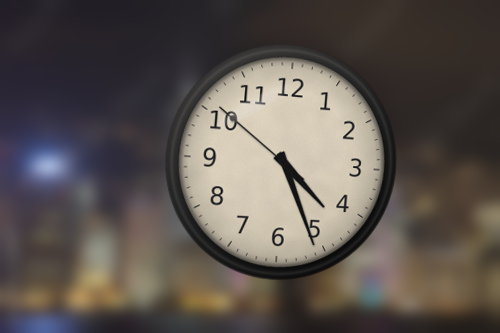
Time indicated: 4h25m51s
